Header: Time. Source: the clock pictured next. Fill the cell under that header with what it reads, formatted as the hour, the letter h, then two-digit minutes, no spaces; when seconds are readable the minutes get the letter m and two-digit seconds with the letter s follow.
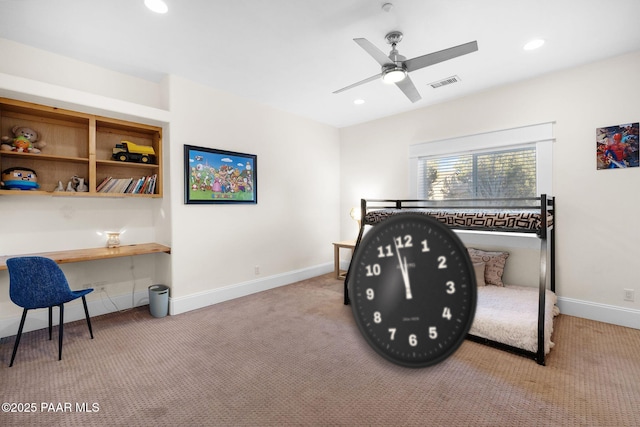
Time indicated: 11h58
